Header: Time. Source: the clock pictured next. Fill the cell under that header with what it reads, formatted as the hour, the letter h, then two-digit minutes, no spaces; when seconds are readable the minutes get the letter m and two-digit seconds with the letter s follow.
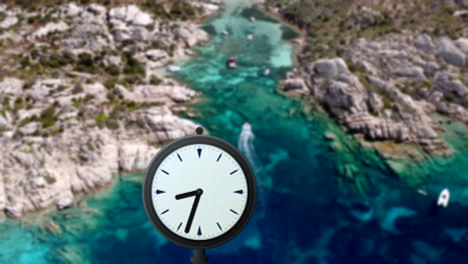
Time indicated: 8h33
